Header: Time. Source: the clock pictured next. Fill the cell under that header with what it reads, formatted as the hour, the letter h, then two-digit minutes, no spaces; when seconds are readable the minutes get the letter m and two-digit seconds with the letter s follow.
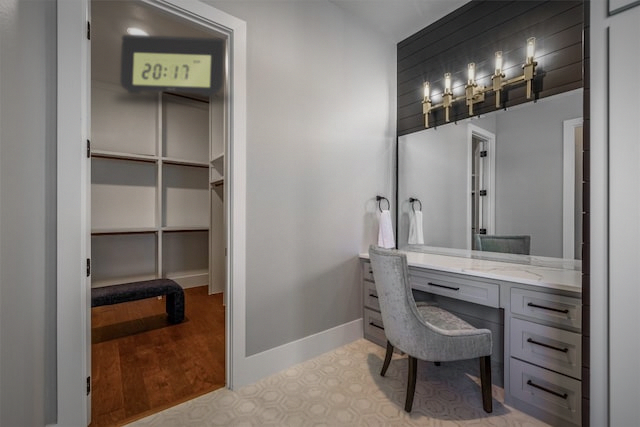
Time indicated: 20h17
